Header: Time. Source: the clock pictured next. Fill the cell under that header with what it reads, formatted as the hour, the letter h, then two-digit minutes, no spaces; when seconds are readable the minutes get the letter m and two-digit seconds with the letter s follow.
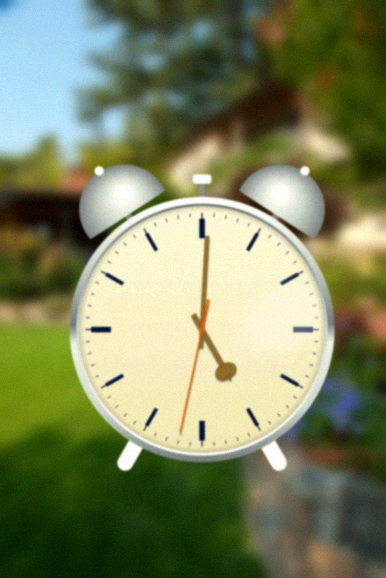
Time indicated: 5h00m32s
